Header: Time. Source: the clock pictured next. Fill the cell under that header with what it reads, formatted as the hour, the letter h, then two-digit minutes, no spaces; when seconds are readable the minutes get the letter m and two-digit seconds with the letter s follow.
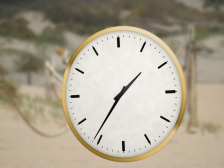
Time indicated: 1h36
